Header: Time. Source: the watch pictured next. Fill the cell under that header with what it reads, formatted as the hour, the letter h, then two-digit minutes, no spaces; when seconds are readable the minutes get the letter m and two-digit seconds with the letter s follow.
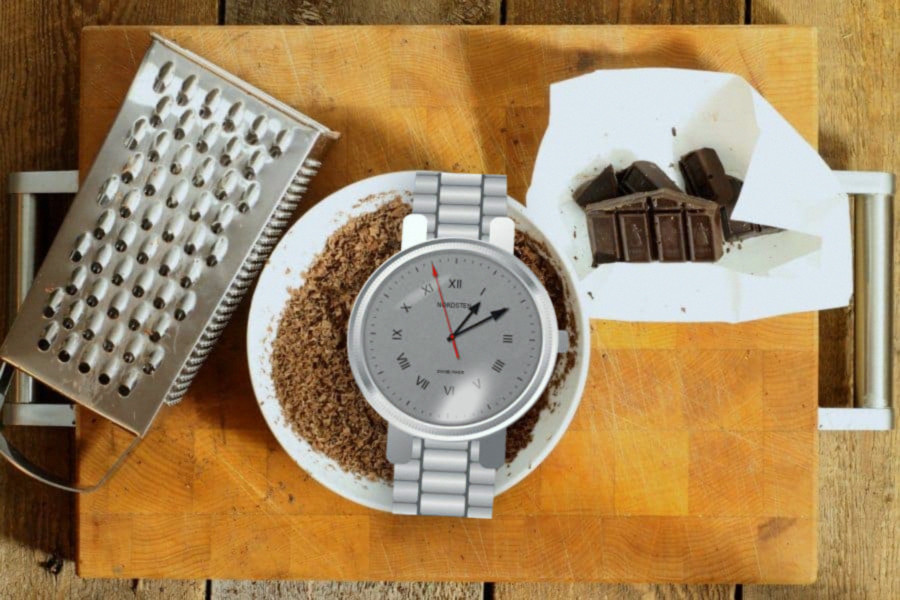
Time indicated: 1h09m57s
